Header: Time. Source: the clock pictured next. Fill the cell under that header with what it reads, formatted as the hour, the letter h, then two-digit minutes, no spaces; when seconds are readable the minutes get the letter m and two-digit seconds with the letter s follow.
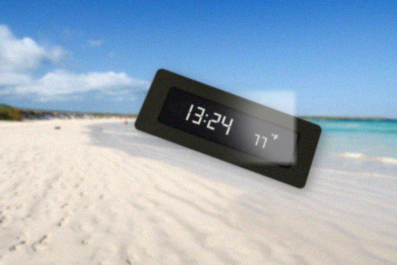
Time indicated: 13h24
